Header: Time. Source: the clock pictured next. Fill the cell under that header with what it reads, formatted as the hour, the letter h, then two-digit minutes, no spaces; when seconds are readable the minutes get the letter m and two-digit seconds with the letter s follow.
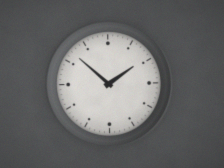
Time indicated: 1h52
